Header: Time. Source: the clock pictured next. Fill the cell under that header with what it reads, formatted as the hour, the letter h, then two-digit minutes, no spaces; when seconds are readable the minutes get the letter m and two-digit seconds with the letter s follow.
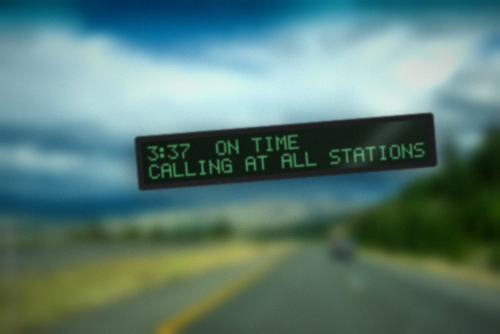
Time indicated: 3h37
